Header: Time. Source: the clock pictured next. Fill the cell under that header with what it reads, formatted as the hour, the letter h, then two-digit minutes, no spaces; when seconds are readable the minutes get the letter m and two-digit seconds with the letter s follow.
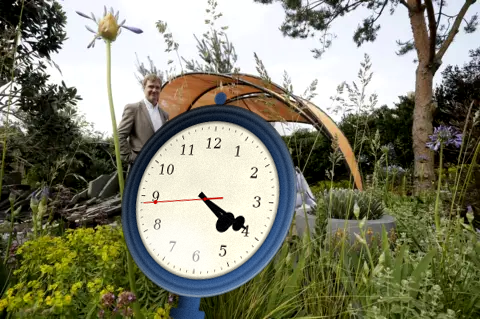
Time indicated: 4h19m44s
